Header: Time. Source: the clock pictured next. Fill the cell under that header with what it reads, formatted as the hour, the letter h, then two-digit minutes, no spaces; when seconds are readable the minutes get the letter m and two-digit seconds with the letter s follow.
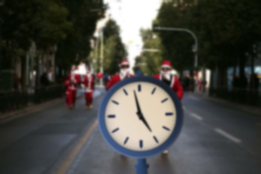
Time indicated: 4h58
